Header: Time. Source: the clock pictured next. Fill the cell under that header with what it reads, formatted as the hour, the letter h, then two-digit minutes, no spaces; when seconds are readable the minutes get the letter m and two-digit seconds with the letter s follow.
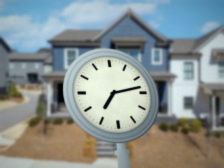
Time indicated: 7h13
